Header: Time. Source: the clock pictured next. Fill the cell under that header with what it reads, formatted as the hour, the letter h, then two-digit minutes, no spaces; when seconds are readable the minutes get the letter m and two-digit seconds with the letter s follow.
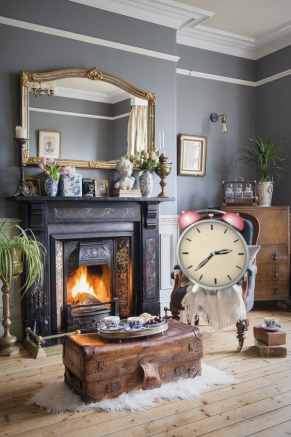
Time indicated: 2h38
